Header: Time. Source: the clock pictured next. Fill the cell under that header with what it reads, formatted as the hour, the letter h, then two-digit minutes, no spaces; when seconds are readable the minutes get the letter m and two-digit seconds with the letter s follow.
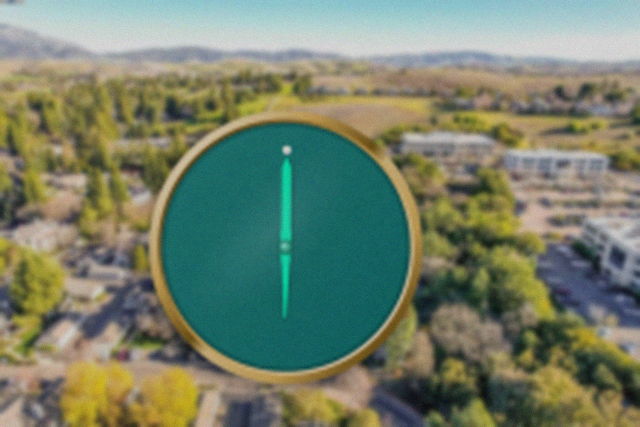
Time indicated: 6h00
